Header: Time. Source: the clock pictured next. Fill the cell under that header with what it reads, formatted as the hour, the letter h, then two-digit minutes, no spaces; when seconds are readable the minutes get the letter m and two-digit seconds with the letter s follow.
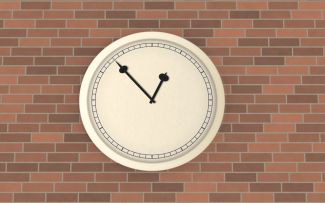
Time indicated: 12h53
